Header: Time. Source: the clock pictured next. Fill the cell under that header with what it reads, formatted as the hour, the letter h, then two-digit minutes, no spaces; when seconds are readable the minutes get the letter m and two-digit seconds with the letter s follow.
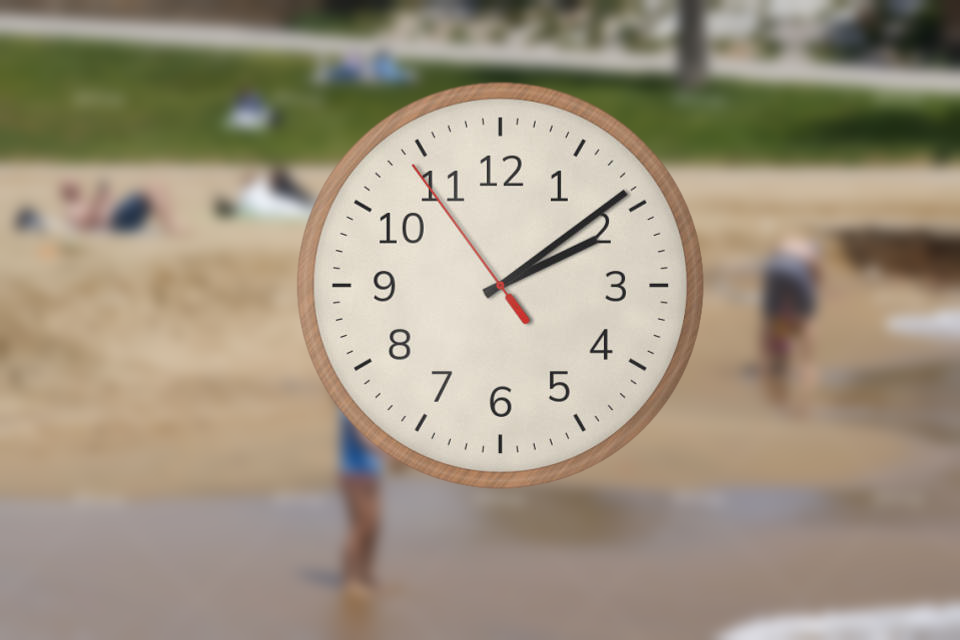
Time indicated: 2h08m54s
